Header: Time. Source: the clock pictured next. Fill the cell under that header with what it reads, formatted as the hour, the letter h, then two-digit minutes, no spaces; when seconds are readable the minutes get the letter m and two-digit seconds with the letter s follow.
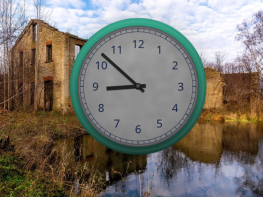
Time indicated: 8h52
